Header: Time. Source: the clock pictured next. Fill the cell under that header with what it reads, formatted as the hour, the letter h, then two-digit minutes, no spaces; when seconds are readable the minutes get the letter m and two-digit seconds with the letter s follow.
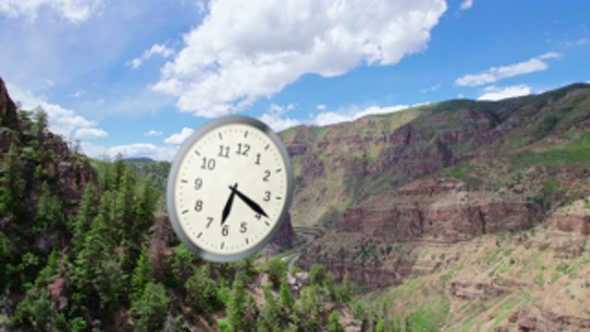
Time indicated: 6h19
